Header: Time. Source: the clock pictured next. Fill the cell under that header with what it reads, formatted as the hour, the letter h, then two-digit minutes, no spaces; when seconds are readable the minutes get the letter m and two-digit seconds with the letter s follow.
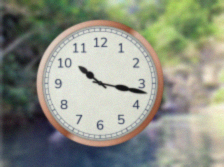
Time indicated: 10h17
